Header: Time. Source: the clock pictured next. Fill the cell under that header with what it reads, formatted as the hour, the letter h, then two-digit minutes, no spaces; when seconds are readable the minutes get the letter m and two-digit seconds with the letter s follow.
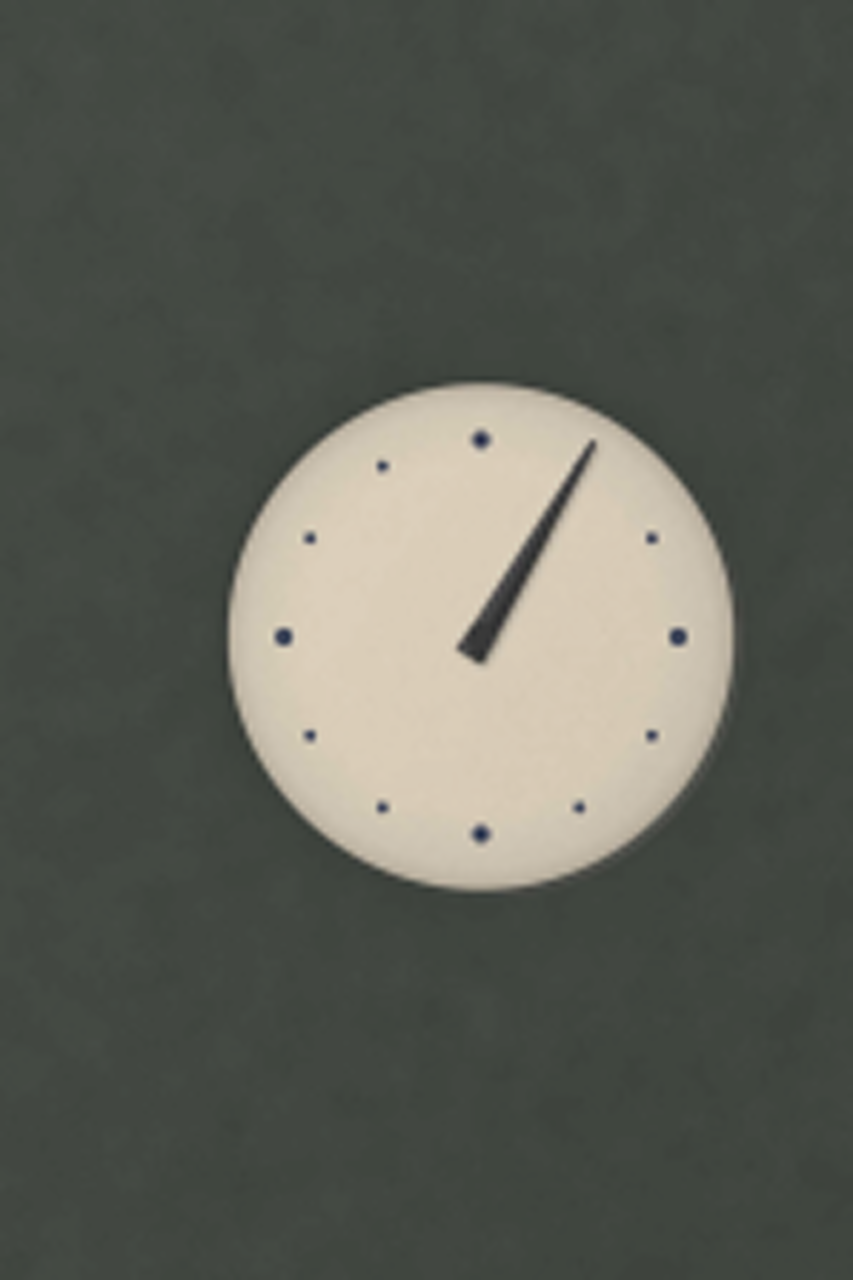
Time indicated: 1h05
